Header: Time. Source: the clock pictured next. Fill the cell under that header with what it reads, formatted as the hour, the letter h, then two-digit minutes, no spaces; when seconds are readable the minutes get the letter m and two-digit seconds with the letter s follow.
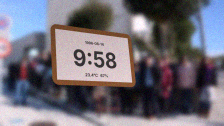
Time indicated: 9h58
